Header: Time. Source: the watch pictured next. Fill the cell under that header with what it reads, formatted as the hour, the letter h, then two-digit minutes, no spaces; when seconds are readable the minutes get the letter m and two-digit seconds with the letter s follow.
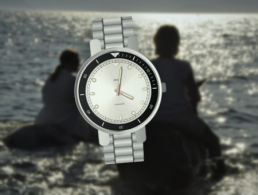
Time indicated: 4h02
